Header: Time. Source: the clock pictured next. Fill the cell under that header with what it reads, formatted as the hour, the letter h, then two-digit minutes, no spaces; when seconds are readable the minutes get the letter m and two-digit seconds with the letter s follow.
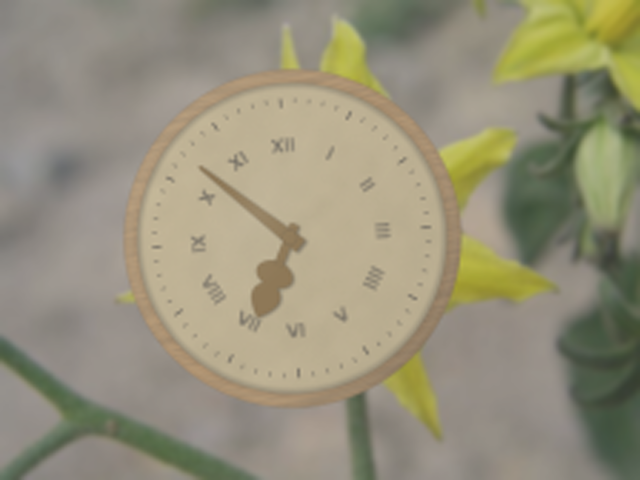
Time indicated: 6h52
